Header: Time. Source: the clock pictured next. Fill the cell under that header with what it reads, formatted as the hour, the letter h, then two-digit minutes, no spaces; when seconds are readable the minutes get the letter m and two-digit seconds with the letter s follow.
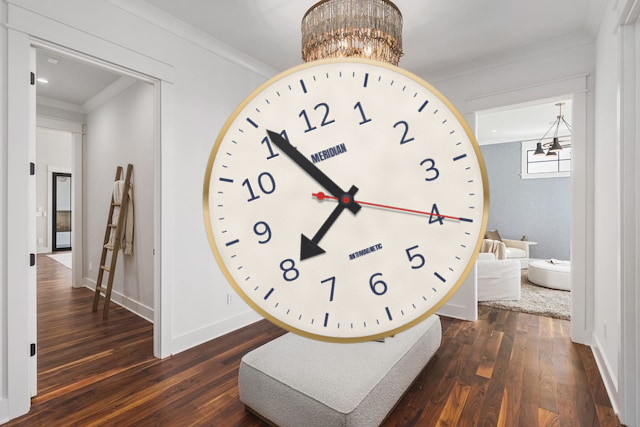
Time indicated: 7h55m20s
